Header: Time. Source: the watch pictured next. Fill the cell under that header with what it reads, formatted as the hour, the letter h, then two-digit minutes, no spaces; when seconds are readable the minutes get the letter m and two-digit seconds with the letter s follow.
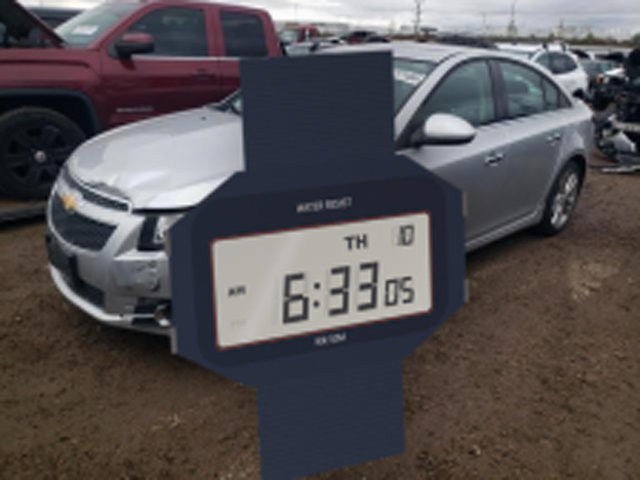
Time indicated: 6h33m05s
